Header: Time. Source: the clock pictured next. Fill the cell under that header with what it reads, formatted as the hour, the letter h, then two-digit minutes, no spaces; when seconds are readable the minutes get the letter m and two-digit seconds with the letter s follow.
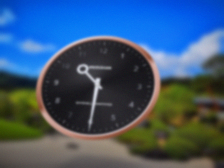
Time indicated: 10h30
